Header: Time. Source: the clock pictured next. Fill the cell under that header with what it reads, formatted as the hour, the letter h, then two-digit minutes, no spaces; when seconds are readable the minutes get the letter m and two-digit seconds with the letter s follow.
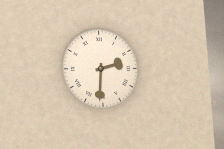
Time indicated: 2h31
